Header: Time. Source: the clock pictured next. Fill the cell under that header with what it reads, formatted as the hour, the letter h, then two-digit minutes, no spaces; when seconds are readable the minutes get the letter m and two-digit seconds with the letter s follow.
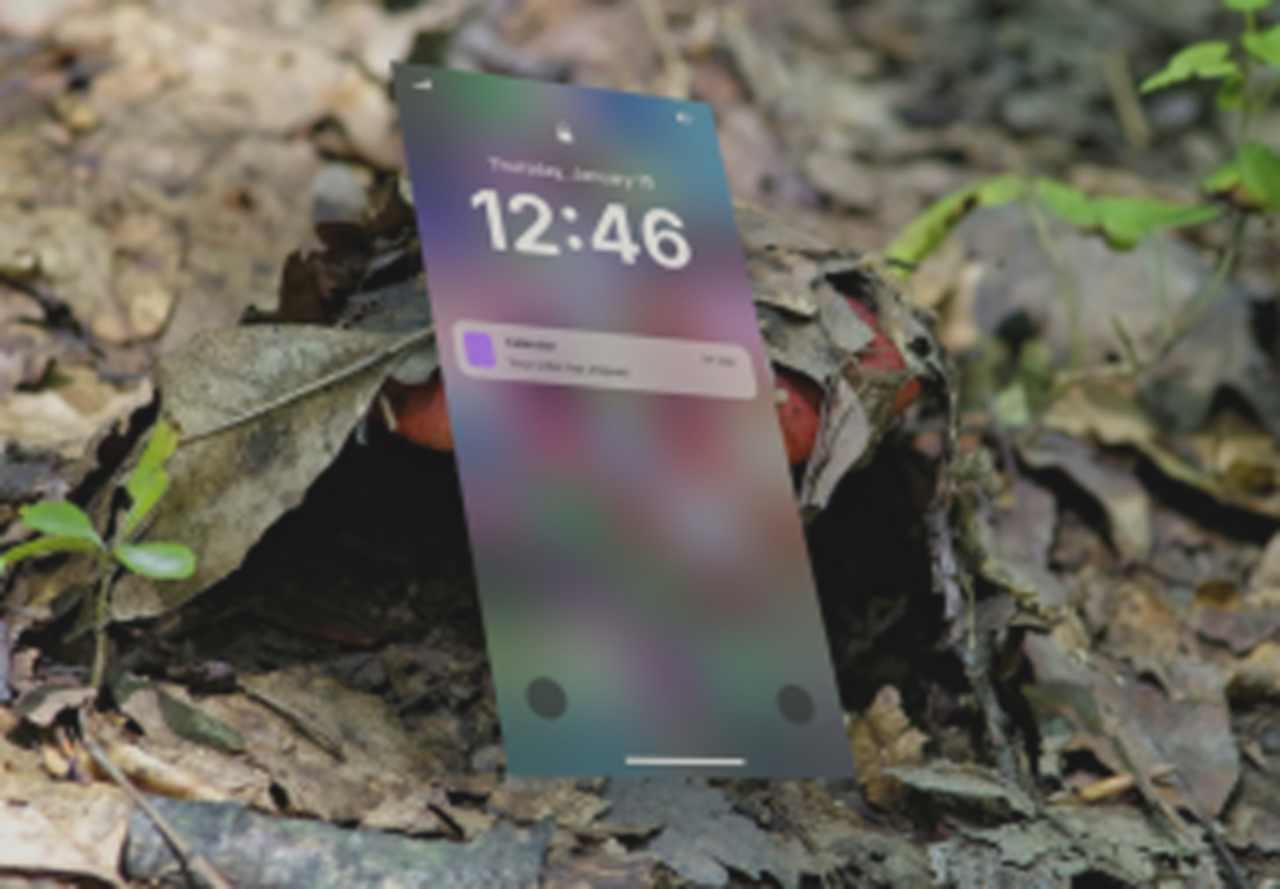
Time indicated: 12h46
